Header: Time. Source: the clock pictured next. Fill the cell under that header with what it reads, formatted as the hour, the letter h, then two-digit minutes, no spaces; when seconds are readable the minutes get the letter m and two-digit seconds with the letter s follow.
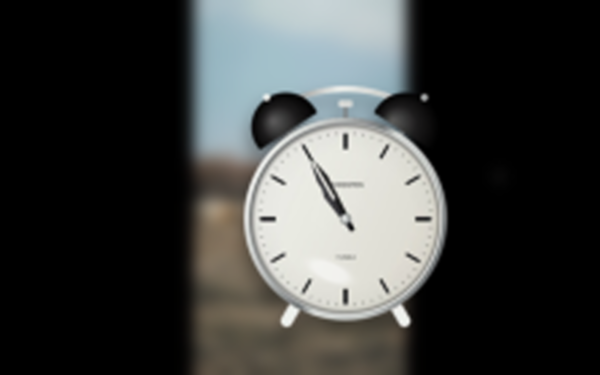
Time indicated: 10h55
